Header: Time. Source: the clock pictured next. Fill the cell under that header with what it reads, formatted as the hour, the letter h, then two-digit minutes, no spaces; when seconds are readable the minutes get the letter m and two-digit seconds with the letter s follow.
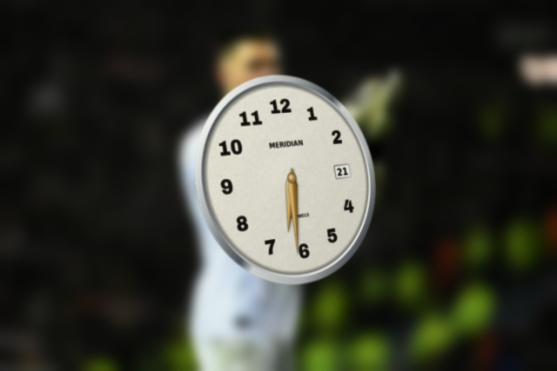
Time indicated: 6h31
